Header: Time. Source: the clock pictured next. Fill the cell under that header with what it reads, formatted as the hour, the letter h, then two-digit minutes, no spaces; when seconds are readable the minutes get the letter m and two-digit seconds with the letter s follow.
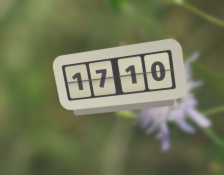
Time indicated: 17h10
